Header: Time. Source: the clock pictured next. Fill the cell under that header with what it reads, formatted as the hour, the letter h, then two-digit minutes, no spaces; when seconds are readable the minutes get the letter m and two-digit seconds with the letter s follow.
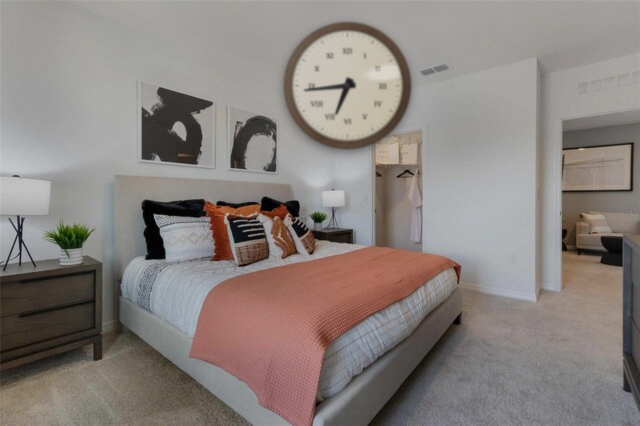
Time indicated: 6h44
